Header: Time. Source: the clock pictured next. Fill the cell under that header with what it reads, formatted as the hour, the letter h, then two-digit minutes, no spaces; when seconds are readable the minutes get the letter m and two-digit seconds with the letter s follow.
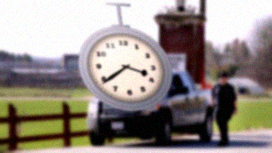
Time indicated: 3h39
